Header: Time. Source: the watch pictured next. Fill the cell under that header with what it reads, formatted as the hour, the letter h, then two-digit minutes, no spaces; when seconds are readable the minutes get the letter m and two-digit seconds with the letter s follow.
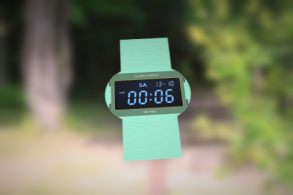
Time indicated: 0h06
